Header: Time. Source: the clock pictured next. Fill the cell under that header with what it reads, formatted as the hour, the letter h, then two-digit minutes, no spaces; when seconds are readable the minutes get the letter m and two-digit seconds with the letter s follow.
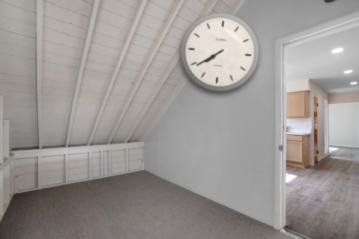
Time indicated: 7h39
